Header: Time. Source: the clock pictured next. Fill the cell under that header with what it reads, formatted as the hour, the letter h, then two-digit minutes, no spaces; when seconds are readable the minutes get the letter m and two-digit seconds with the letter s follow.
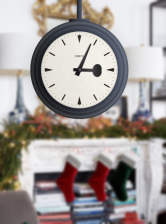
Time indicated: 3h04
